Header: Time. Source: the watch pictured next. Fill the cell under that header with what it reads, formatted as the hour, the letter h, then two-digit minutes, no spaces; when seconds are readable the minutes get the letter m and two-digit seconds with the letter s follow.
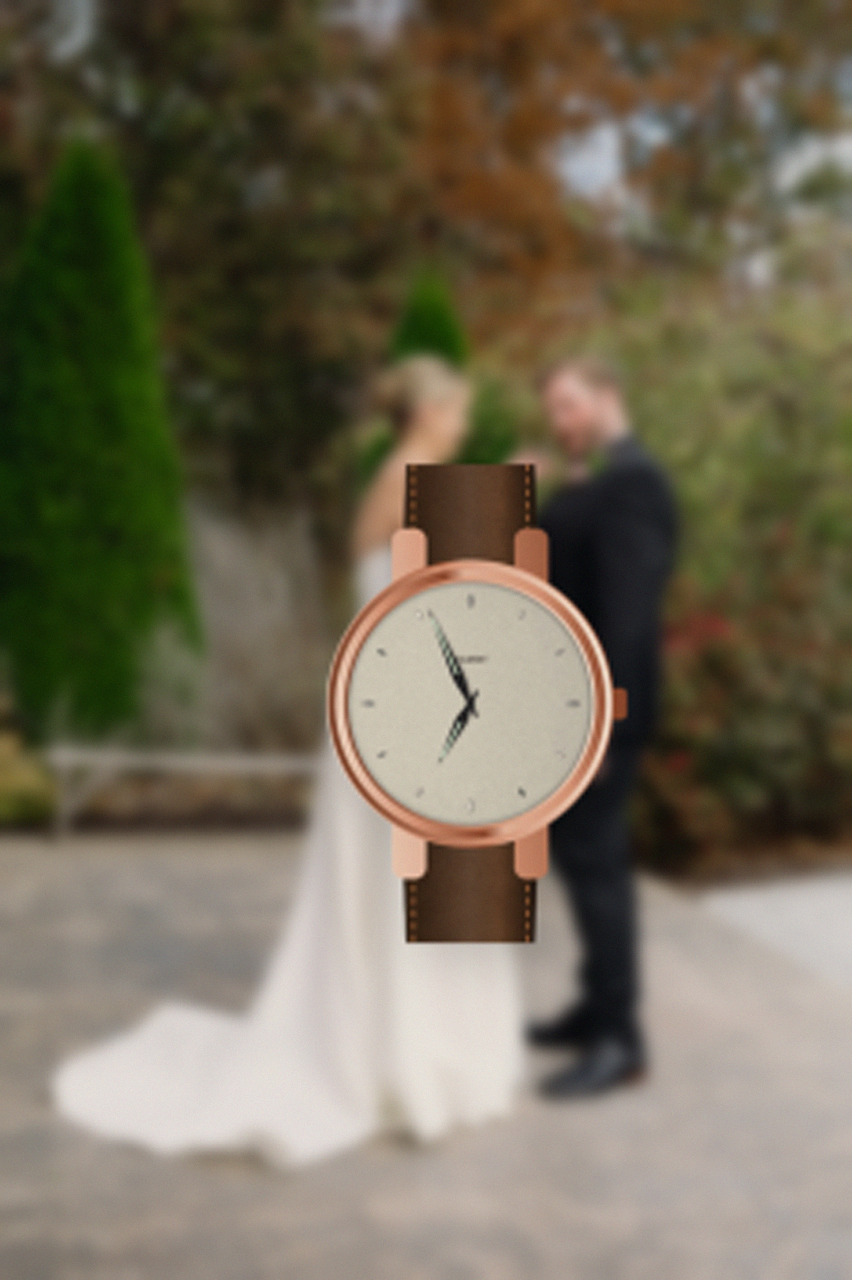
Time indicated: 6h56
